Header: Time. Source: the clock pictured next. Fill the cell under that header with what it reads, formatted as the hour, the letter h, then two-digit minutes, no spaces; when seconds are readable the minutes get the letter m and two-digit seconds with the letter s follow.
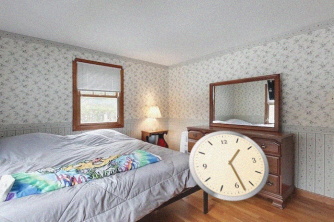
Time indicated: 1h28
